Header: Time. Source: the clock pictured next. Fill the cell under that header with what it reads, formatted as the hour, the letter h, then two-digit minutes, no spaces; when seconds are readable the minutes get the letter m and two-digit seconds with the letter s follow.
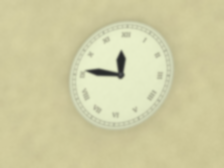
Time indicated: 11h46
